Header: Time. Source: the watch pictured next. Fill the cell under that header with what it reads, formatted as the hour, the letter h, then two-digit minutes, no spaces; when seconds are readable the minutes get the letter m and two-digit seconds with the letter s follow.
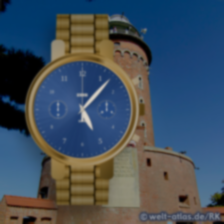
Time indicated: 5h07
